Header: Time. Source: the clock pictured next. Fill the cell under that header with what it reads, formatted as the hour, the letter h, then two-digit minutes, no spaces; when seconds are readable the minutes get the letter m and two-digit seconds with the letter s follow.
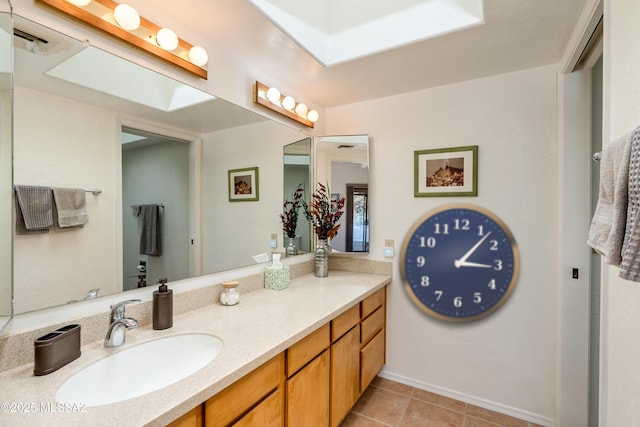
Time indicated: 3h07
